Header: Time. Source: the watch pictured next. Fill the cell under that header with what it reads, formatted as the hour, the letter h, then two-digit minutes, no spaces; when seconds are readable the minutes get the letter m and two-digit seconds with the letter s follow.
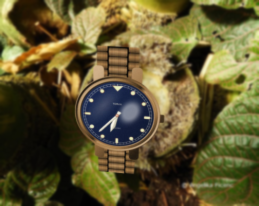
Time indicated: 6h37
